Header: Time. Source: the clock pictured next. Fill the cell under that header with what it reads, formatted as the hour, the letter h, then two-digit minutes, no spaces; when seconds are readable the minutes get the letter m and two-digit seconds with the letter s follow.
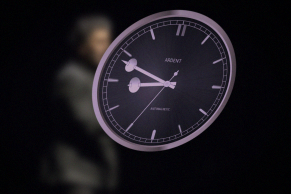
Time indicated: 8h48m35s
